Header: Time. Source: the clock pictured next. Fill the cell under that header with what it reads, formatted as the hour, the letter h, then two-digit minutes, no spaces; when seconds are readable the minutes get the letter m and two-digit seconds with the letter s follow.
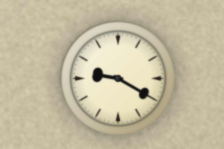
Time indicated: 9h20
